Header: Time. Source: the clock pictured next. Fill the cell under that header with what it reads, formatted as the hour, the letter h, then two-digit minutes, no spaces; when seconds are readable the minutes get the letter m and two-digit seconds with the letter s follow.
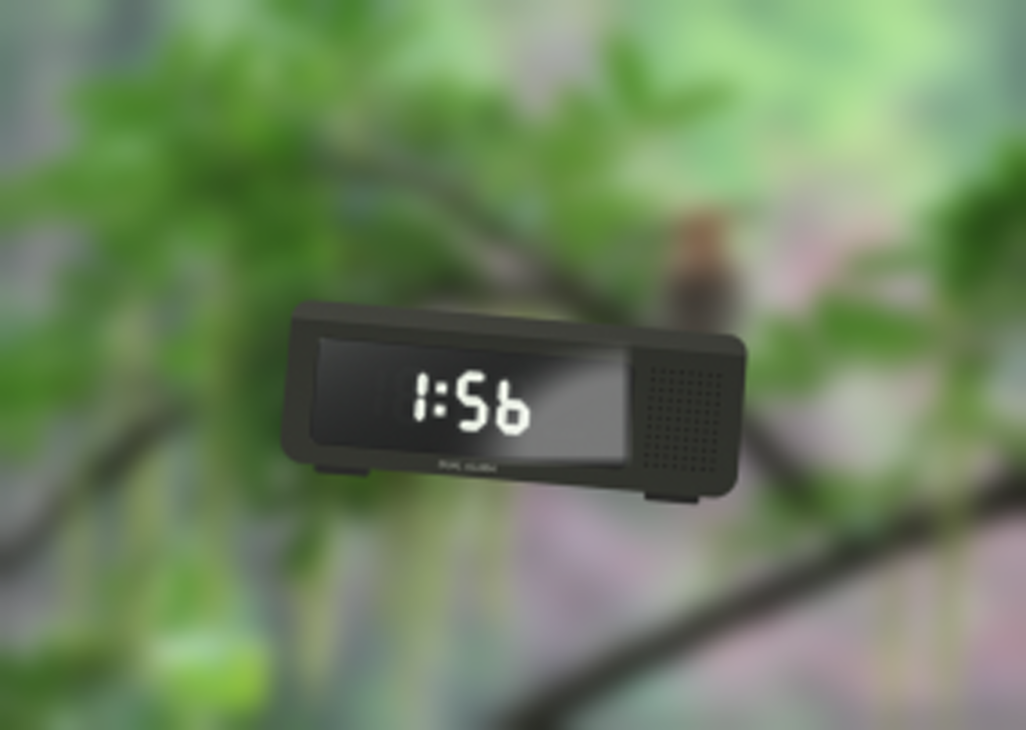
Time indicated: 1h56
